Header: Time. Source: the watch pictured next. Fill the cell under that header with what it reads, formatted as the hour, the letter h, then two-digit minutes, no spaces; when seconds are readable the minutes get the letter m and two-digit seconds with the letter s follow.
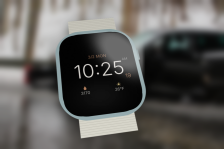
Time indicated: 10h25
